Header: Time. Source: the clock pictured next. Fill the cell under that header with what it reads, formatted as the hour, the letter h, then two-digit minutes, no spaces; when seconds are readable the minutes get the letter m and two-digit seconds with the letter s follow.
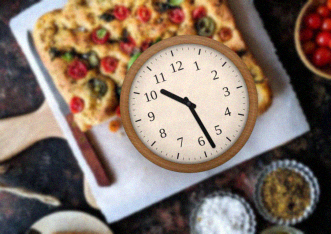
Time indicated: 10h28
